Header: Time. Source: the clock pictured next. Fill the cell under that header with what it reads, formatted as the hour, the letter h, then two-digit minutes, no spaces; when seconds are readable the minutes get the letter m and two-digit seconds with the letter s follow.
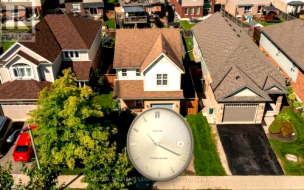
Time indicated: 10h19
